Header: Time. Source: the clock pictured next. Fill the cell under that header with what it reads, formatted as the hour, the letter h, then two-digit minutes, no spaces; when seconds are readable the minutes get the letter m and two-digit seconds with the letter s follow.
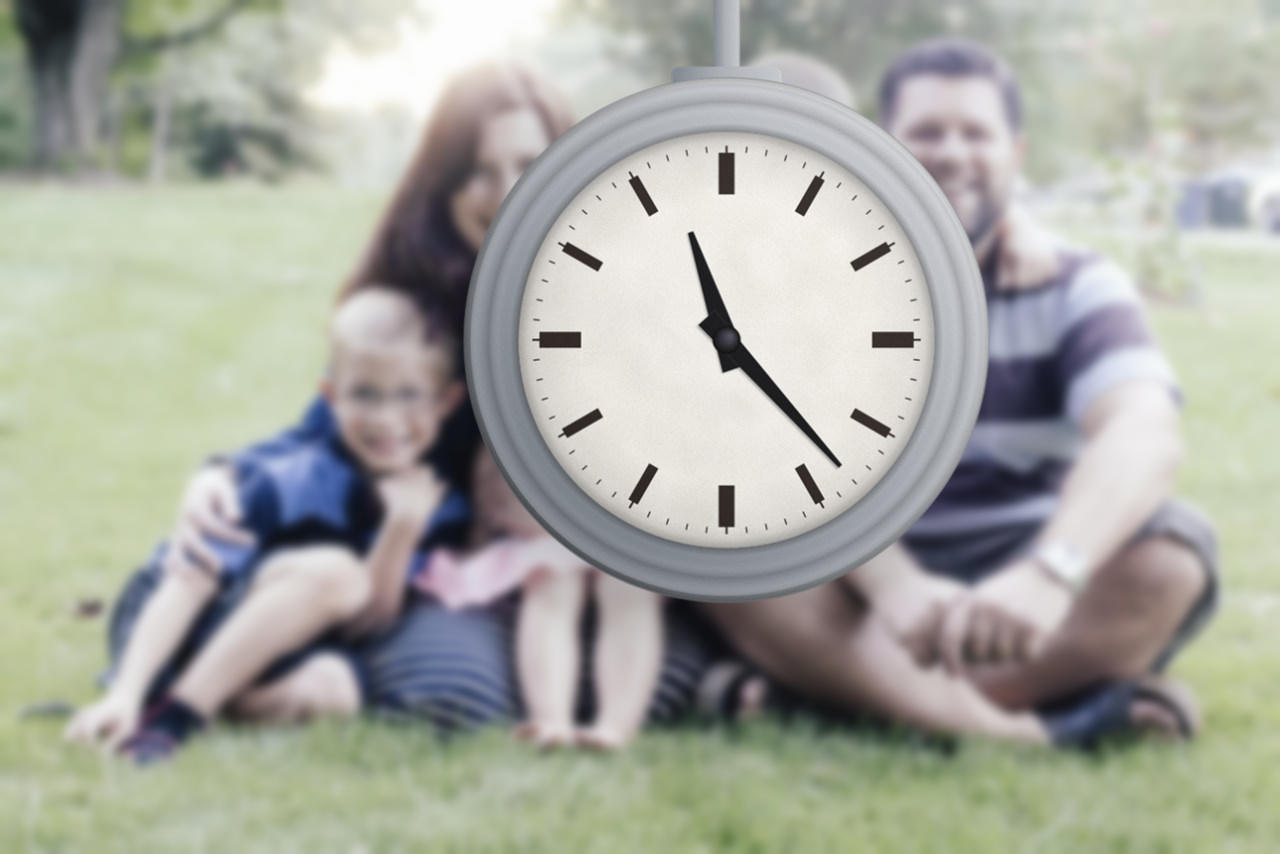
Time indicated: 11h23
